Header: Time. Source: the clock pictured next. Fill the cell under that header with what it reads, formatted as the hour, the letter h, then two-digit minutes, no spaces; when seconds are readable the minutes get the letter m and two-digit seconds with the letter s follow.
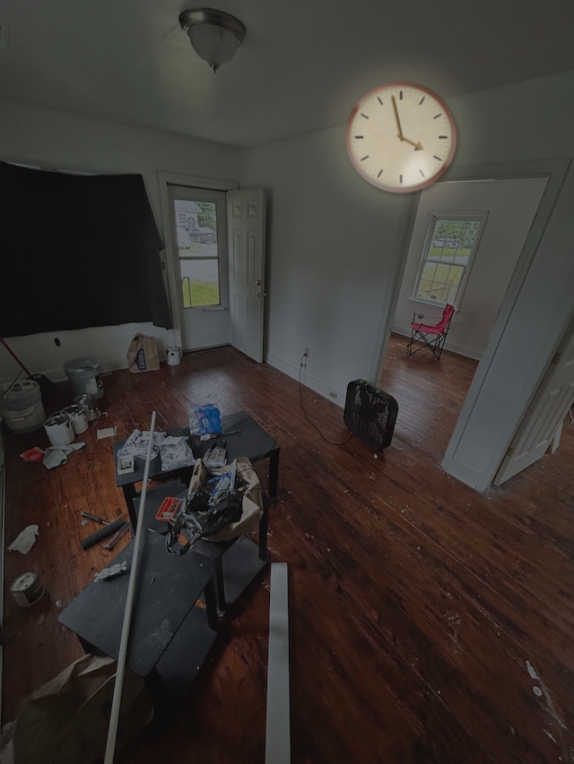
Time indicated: 3h58
